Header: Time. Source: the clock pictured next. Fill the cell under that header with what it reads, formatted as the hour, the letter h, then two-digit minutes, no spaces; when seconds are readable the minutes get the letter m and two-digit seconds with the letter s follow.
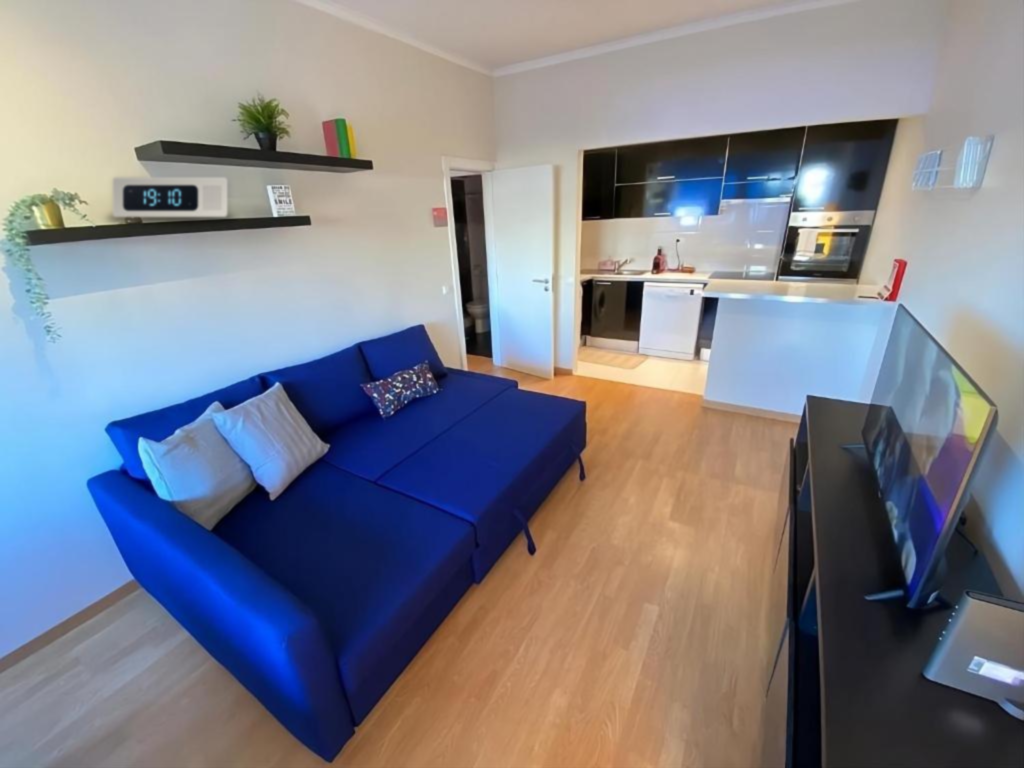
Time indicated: 19h10
